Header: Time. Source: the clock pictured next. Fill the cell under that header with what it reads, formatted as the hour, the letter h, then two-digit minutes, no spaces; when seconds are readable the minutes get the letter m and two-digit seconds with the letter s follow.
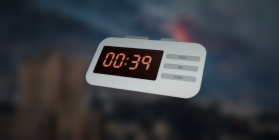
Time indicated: 0h39
